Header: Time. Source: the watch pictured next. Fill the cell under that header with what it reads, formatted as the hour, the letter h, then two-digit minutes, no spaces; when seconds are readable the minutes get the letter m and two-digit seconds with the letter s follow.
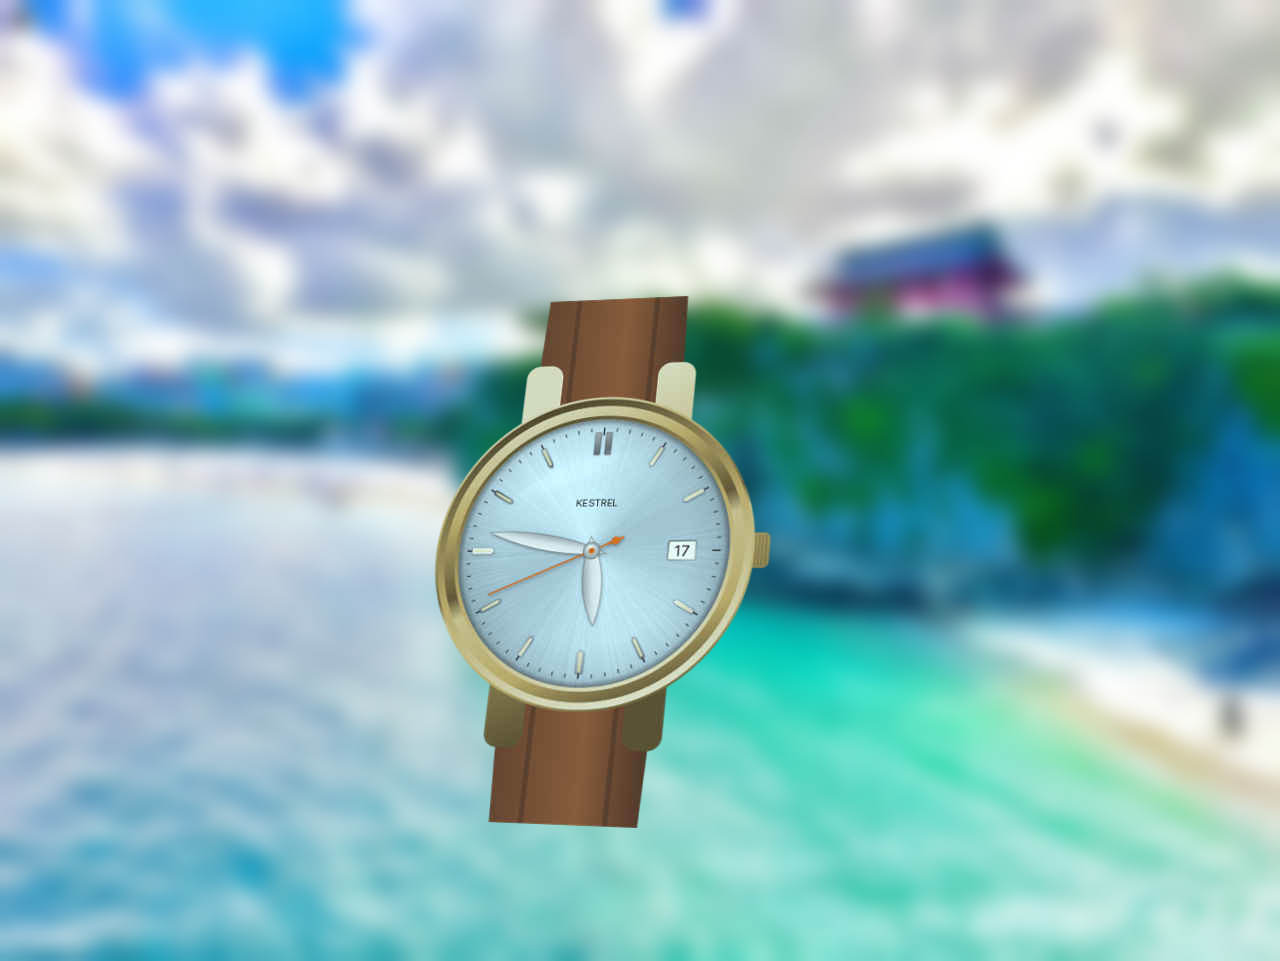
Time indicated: 5h46m41s
